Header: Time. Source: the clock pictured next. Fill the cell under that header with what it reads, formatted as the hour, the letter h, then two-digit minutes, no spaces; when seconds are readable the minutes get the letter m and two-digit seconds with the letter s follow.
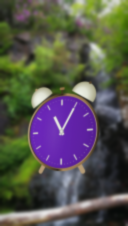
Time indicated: 11h05
